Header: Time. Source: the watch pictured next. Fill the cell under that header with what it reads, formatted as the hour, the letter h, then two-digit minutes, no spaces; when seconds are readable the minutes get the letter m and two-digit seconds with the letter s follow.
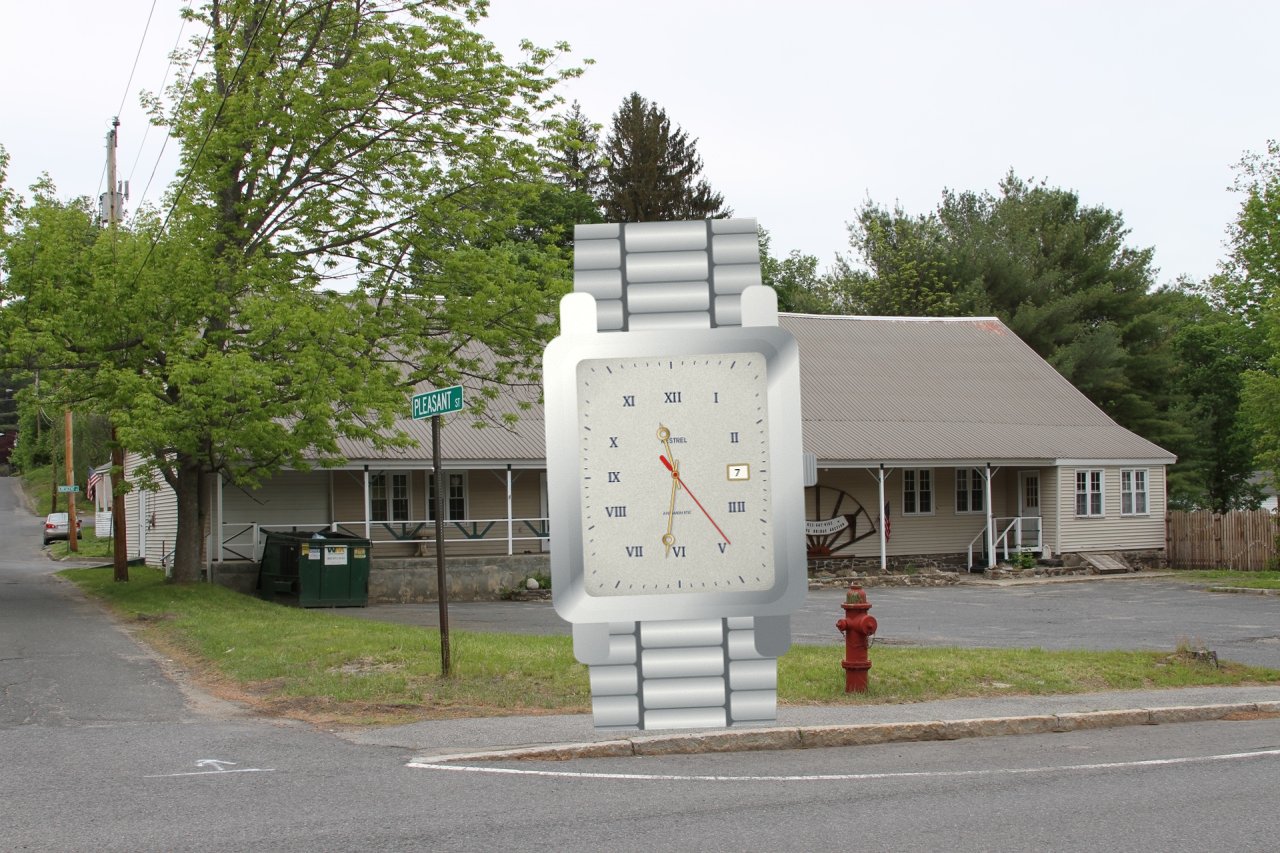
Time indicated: 11h31m24s
